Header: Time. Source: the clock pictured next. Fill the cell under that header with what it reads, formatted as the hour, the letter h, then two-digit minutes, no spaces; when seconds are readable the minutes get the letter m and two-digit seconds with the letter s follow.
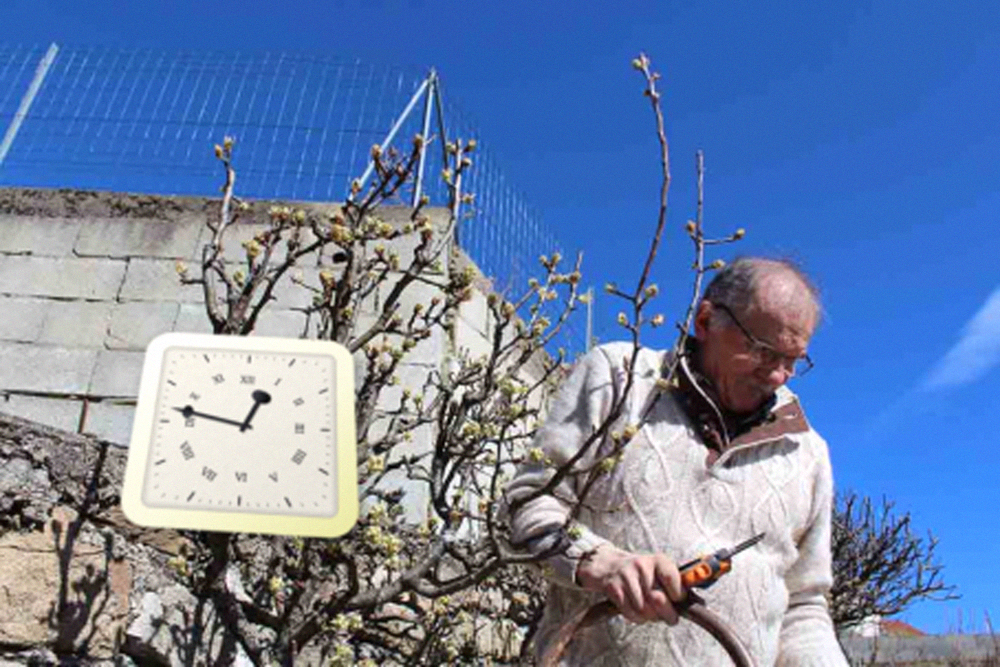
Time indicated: 12h47
